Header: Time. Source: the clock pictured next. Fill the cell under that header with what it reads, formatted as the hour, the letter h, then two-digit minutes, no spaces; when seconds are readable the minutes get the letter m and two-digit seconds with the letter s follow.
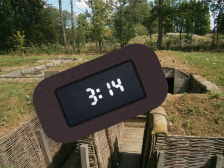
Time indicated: 3h14
